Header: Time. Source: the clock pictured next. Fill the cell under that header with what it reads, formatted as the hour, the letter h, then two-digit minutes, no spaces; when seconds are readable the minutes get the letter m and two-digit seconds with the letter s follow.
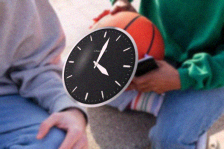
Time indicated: 4h02
